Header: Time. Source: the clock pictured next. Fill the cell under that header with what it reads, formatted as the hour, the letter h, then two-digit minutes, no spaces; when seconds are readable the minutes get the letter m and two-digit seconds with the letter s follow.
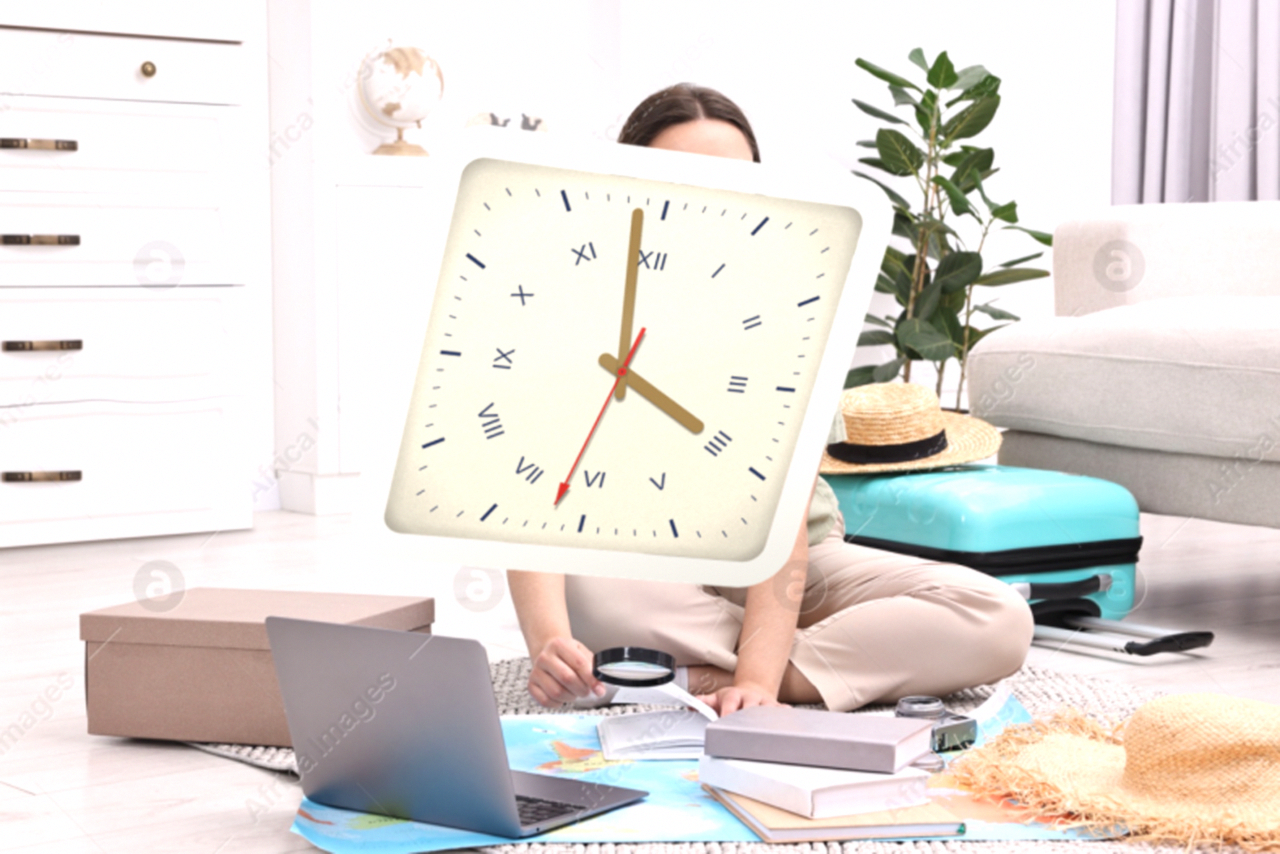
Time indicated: 3h58m32s
